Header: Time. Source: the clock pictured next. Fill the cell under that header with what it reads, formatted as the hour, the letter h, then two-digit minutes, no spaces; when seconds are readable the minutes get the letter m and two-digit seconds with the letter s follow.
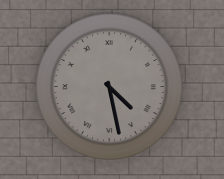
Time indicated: 4h28
